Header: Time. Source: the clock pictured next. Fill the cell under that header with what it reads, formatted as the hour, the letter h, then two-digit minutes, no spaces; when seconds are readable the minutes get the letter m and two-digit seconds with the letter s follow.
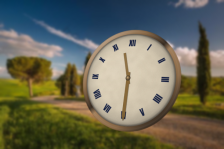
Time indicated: 11h30
